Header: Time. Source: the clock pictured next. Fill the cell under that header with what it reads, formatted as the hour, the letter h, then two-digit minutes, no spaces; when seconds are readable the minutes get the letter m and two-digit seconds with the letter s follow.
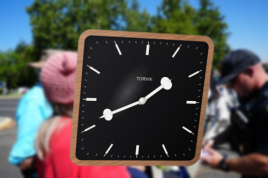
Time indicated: 1h41
